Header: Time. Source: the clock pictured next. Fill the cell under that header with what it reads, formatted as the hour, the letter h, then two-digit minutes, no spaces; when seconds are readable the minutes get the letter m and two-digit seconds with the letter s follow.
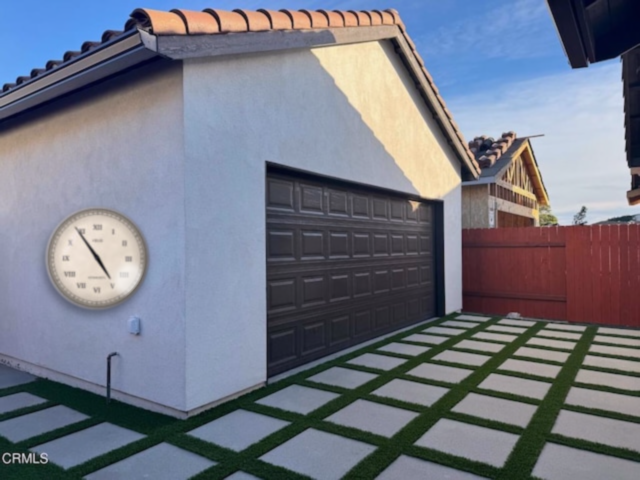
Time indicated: 4h54
